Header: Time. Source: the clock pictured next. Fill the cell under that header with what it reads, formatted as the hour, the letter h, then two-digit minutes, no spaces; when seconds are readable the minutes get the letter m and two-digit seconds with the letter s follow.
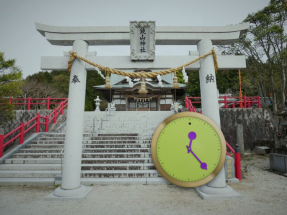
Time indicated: 12h23
